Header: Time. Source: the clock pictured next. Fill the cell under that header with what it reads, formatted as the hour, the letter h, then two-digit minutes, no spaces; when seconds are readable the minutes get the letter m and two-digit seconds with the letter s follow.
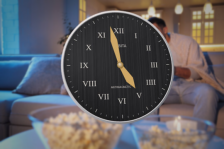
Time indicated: 4h58
